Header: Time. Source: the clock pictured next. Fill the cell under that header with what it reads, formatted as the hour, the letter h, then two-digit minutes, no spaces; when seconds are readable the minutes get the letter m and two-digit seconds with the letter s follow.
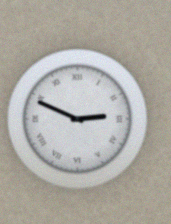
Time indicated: 2h49
